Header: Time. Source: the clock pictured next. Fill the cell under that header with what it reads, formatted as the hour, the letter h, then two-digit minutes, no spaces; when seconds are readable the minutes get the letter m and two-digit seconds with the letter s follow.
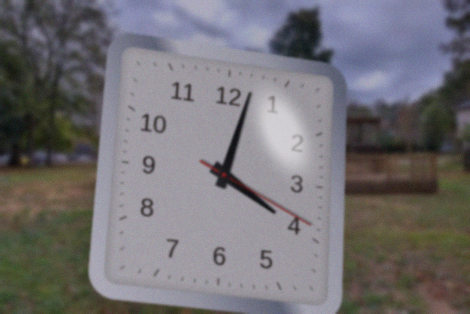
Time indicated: 4h02m19s
